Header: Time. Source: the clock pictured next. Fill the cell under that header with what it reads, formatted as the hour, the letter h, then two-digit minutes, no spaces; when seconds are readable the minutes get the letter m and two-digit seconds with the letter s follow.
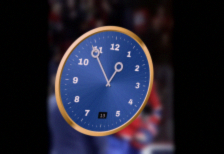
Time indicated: 12h54
